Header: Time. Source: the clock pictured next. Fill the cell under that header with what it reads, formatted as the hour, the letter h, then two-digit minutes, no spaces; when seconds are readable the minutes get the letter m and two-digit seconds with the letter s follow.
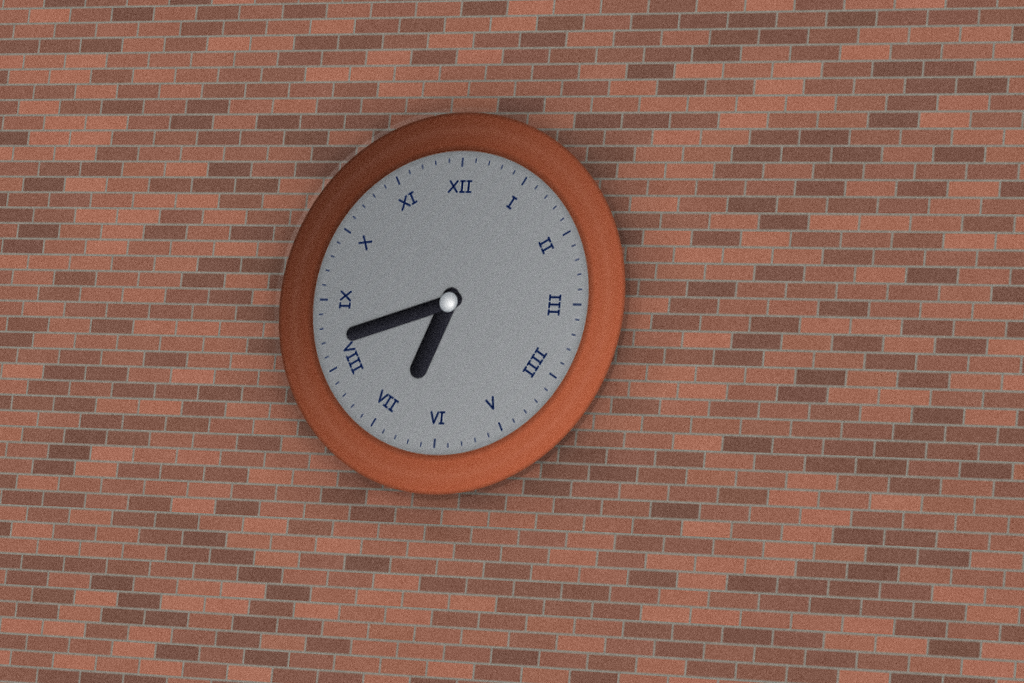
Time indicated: 6h42
